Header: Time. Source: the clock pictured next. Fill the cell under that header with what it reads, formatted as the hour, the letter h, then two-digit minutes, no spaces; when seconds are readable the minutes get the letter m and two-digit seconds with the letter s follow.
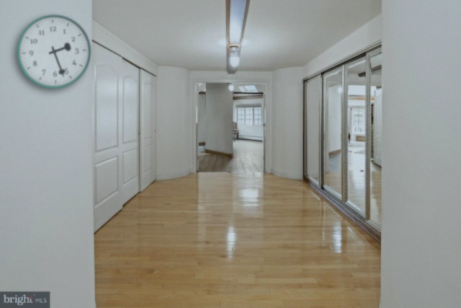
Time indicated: 2h27
